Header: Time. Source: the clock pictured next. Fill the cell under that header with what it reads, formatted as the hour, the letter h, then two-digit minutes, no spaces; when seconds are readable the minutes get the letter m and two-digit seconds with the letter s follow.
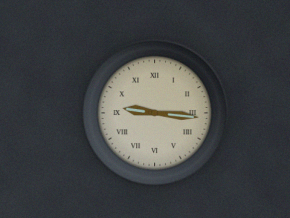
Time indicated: 9h16
